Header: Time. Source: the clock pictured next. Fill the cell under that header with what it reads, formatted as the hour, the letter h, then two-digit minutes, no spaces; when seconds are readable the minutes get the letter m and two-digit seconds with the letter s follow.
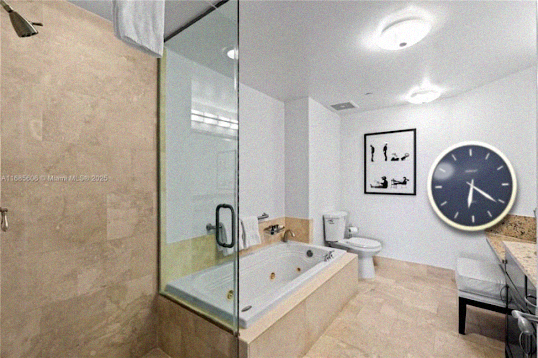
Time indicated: 6h21
